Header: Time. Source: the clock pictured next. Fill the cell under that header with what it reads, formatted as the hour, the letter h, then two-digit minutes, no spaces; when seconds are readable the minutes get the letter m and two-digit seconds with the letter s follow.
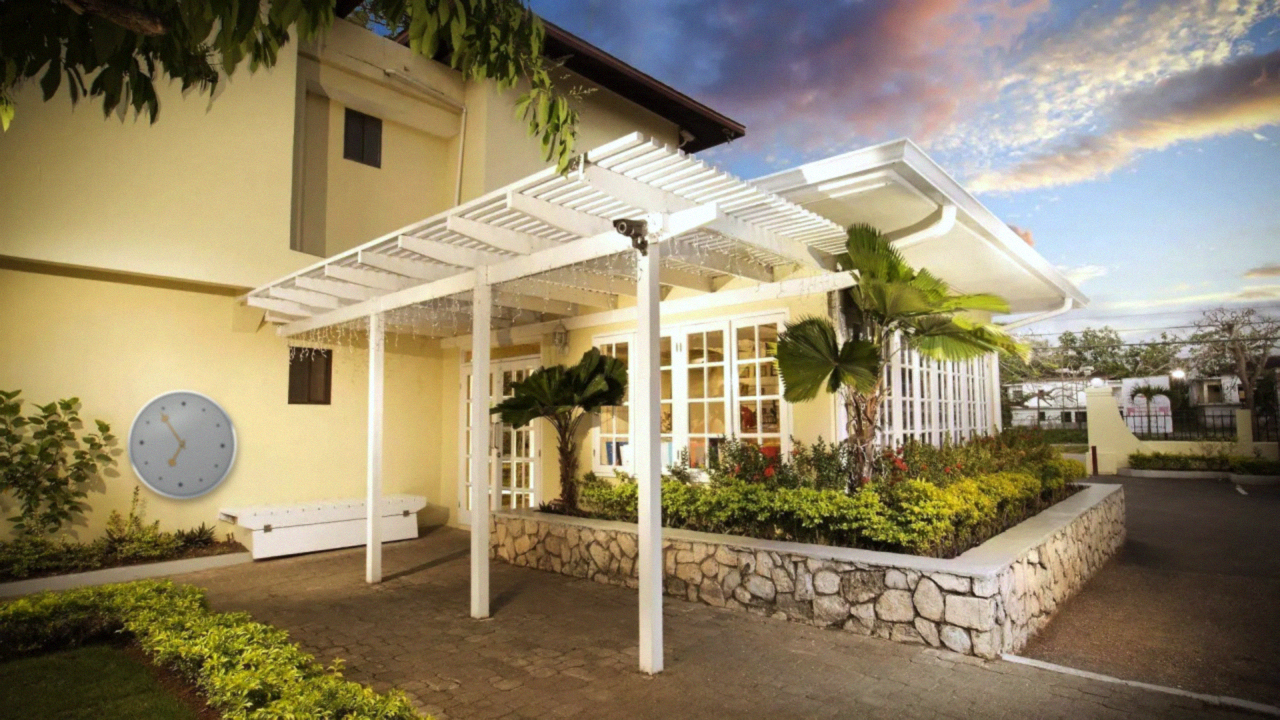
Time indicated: 6h54
